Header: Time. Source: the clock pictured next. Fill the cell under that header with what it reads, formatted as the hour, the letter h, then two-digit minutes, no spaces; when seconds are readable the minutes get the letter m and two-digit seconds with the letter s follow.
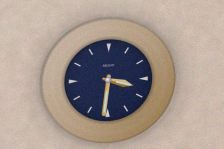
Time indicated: 3h31
